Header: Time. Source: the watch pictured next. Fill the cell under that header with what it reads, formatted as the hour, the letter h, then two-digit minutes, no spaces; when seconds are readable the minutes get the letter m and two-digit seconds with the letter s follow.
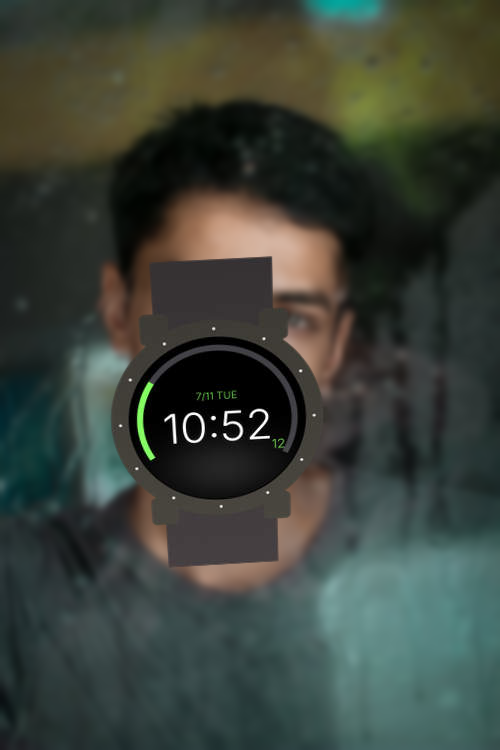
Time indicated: 10h52m12s
